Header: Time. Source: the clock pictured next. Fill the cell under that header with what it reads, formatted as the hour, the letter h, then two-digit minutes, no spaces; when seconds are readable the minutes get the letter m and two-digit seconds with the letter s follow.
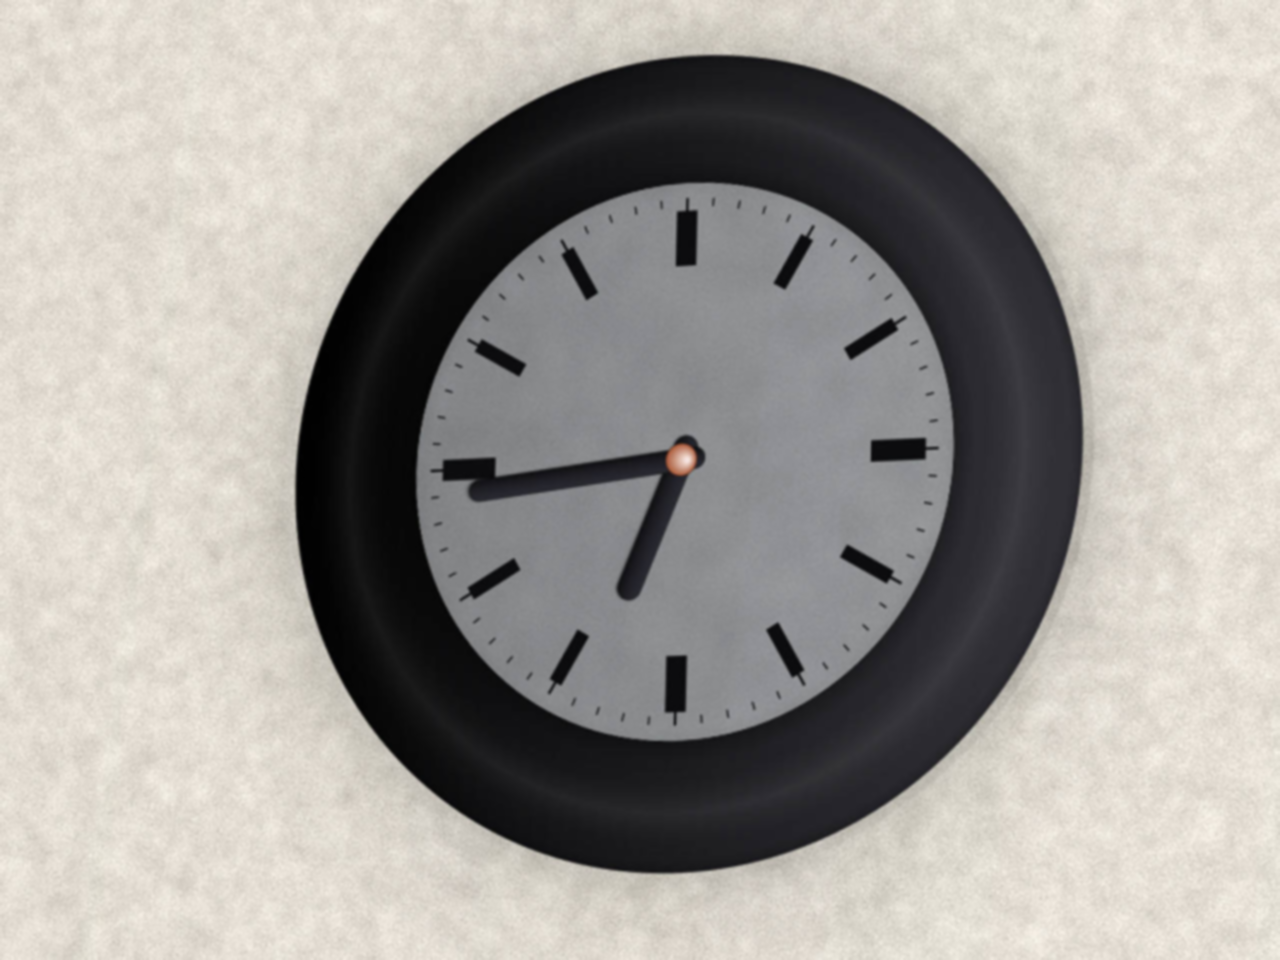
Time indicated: 6h44
